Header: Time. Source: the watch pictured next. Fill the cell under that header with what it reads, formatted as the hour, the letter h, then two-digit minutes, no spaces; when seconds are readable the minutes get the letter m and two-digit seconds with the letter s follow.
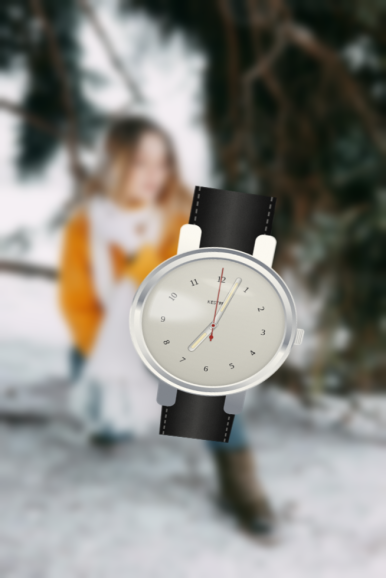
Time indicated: 7h03m00s
